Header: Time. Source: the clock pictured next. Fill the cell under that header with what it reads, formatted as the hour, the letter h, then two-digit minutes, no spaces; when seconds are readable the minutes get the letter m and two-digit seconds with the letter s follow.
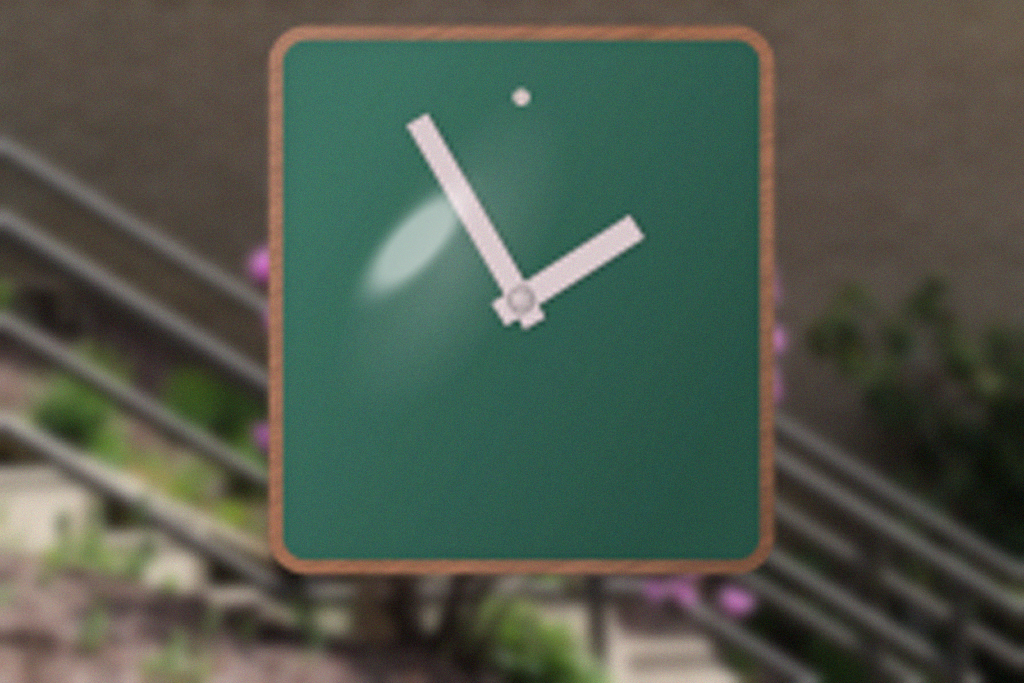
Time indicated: 1h55
